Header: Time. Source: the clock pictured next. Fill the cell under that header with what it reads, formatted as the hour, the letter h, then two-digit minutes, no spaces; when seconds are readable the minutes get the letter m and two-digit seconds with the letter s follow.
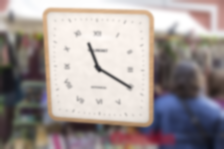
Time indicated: 11h20
